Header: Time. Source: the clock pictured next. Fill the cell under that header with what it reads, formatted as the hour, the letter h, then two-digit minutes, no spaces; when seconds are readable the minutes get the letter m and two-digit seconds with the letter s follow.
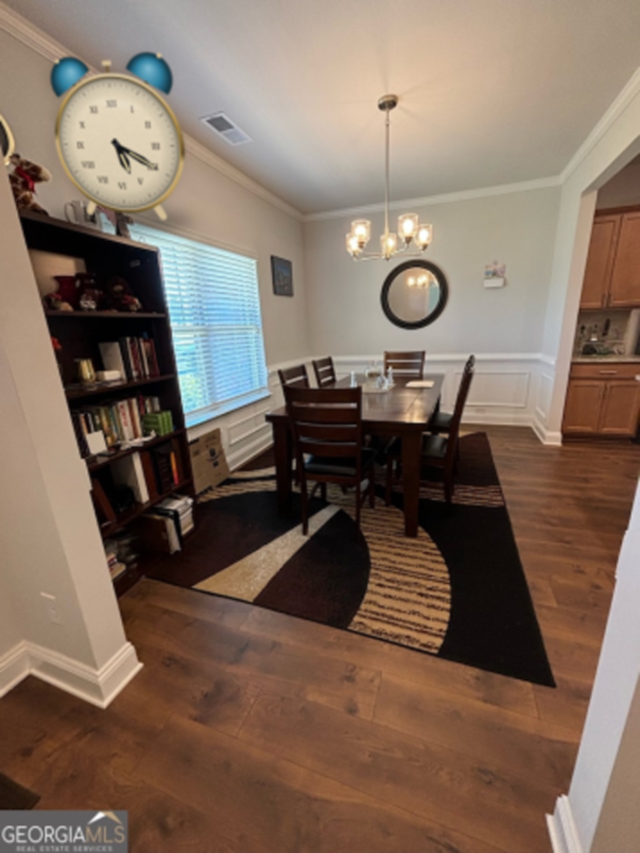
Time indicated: 5h20
